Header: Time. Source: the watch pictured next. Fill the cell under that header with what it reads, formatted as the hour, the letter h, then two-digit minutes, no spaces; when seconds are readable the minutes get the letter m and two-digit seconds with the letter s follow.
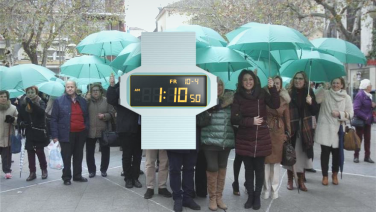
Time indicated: 1h10m50s
